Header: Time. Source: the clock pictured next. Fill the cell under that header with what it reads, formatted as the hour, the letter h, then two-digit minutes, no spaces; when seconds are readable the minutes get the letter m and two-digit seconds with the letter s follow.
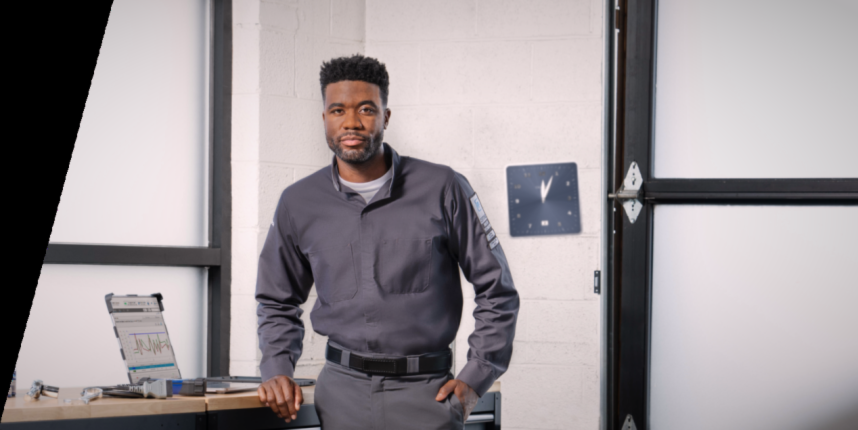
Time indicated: 12h04
